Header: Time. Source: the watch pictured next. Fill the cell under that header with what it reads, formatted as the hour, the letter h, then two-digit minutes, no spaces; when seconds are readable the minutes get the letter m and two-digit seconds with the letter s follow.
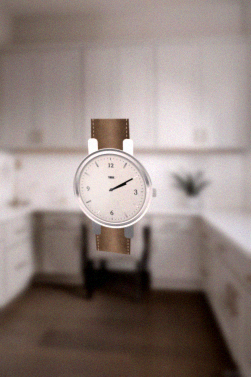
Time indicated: 2h10
